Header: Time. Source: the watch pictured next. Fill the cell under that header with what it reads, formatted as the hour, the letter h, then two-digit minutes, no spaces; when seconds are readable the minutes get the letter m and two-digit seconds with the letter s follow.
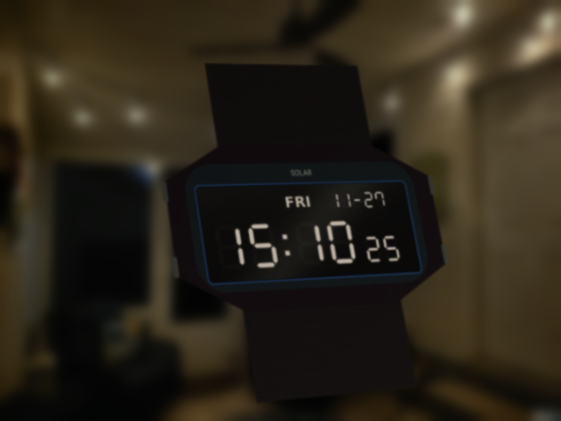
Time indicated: 15h10m25s
